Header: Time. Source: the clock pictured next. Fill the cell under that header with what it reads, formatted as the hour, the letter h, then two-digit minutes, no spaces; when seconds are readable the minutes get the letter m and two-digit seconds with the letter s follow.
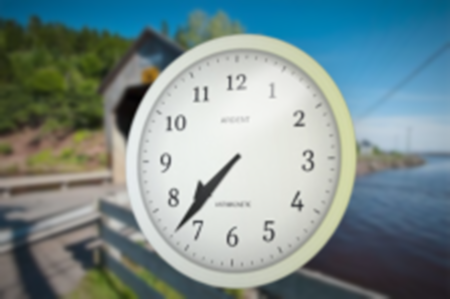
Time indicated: 7h37
